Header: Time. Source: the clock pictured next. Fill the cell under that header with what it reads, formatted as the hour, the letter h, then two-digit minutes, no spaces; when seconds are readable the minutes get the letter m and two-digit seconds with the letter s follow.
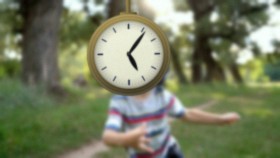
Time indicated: 5h06
